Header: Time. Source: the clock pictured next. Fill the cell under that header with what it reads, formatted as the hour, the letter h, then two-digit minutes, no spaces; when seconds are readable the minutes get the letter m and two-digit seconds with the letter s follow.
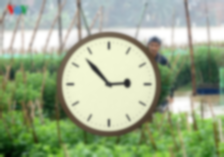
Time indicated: 2h53
